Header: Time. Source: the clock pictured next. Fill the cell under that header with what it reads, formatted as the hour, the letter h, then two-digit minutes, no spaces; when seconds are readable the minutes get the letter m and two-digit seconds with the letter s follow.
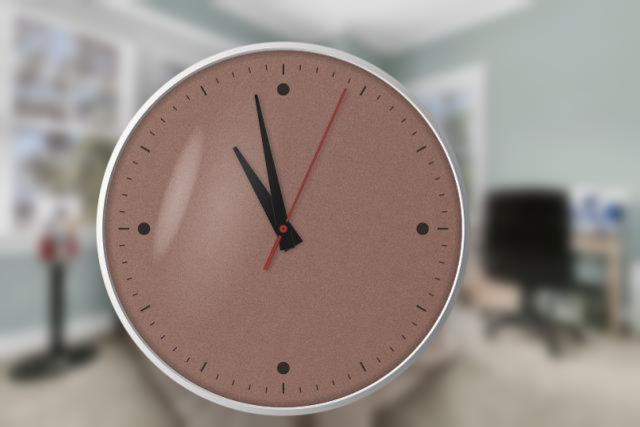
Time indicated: 10h58m04s
